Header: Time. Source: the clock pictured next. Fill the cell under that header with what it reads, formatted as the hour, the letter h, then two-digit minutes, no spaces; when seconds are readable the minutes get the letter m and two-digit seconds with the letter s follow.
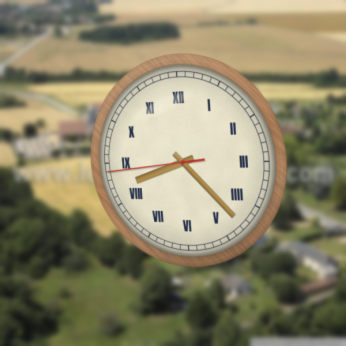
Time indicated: 8h22m44s
